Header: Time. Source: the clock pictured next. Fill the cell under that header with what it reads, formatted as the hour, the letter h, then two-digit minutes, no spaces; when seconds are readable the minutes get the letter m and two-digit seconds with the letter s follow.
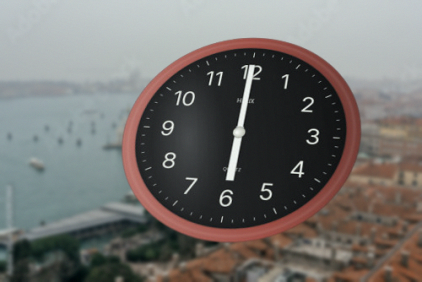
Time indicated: 6h00
